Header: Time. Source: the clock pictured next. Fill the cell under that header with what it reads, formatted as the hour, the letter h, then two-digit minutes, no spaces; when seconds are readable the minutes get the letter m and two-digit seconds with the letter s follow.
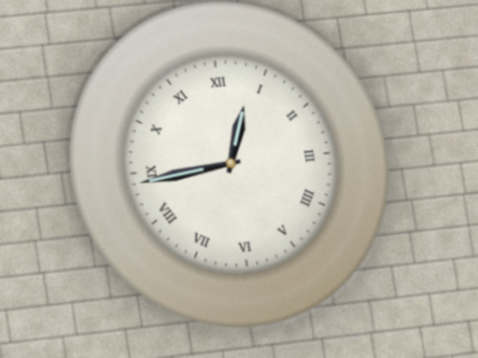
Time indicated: 12h44
